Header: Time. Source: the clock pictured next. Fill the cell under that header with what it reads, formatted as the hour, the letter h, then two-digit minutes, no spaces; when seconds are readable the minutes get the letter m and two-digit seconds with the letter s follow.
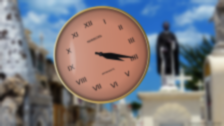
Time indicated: 4h20
